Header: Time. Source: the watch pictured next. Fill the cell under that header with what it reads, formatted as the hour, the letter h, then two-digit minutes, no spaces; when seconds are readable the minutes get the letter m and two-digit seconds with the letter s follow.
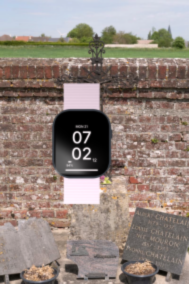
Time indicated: 7h02
